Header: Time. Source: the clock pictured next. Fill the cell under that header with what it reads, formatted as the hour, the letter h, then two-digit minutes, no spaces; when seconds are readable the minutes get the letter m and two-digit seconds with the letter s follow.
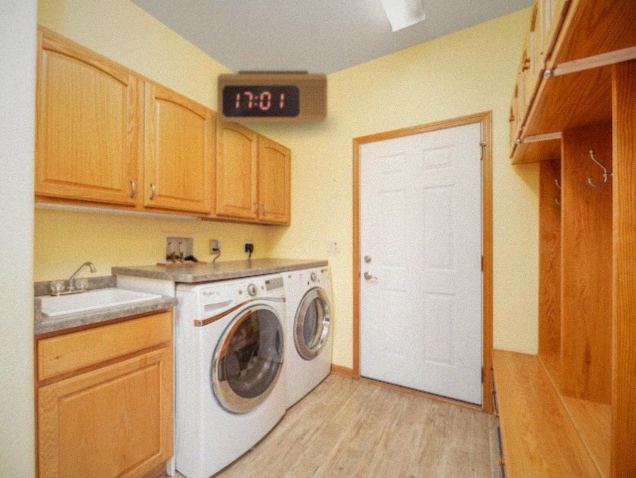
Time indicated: 17h01
